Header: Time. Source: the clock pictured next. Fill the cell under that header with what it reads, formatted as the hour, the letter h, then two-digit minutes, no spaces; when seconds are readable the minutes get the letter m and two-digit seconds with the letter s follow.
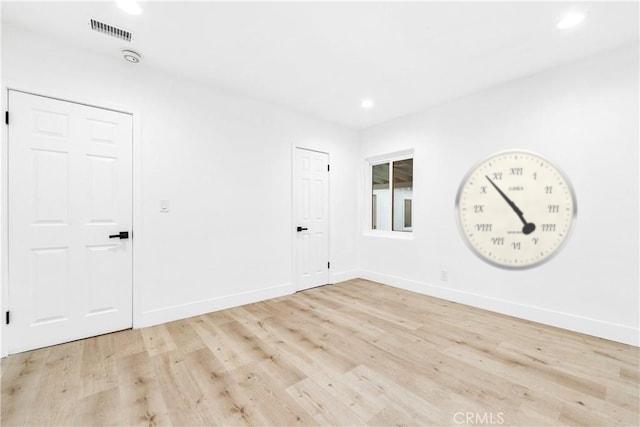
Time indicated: 4h53
